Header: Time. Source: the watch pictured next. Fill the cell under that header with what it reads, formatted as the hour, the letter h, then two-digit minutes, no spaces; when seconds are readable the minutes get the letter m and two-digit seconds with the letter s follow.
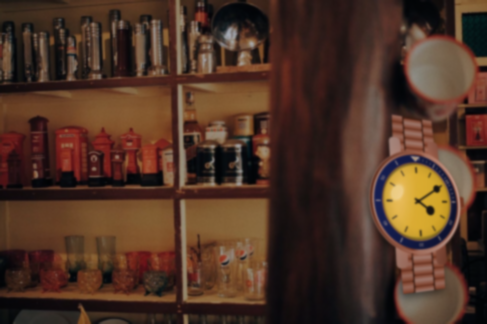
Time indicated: 4h10
